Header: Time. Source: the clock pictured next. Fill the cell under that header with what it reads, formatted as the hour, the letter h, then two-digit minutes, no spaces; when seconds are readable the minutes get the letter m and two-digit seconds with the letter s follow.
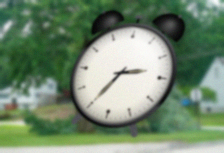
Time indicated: 2h35
